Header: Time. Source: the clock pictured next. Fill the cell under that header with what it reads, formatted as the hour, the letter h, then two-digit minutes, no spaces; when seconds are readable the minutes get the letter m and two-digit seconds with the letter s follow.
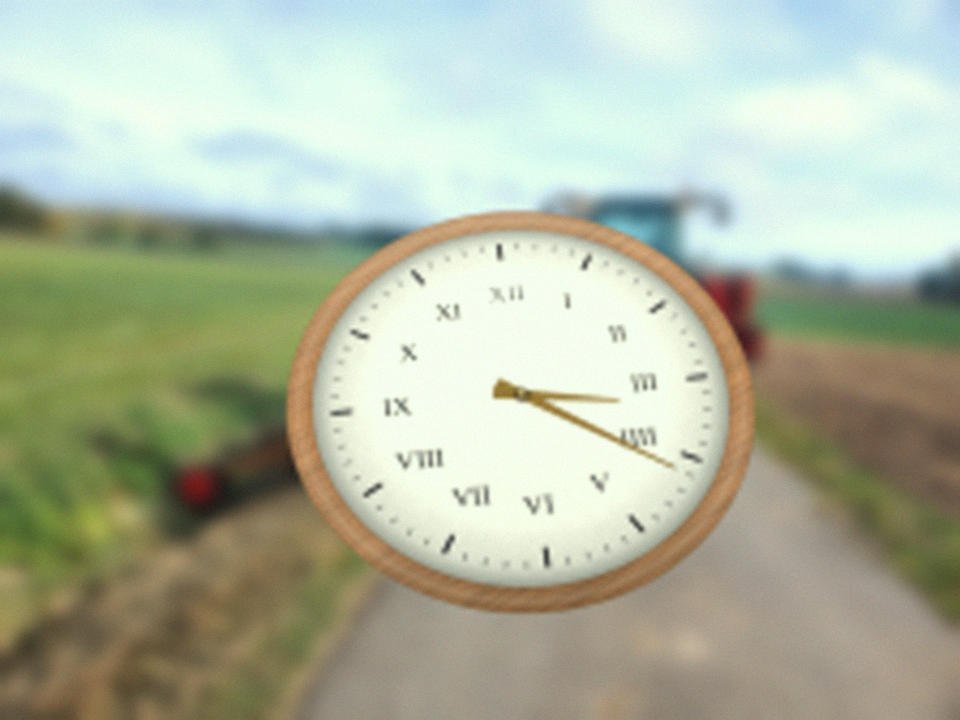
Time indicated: 3h21
